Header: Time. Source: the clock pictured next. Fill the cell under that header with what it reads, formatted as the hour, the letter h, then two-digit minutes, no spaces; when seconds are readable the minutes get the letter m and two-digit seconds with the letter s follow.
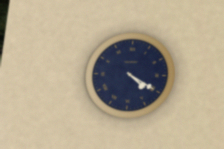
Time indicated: 4h20
